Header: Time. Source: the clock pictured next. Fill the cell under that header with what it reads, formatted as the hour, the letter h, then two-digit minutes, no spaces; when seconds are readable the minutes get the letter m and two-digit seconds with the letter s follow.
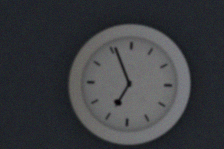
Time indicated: 6h56
